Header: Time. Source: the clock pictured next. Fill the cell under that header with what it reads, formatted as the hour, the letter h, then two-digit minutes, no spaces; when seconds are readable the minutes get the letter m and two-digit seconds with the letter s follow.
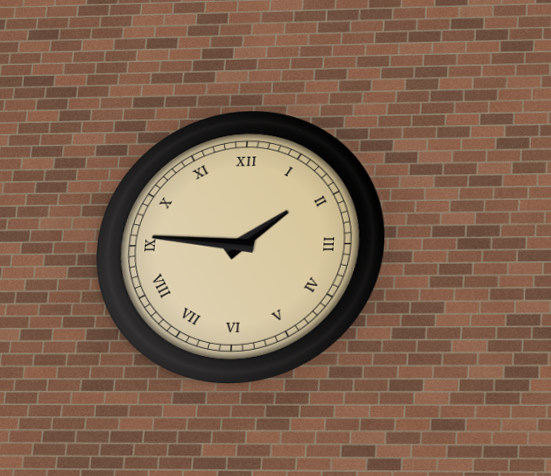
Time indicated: 1h46
